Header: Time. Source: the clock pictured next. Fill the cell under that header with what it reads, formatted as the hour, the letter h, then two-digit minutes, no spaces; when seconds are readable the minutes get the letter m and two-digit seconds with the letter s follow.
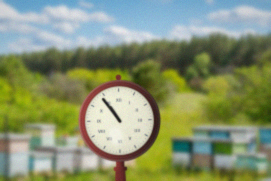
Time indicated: 10h54
